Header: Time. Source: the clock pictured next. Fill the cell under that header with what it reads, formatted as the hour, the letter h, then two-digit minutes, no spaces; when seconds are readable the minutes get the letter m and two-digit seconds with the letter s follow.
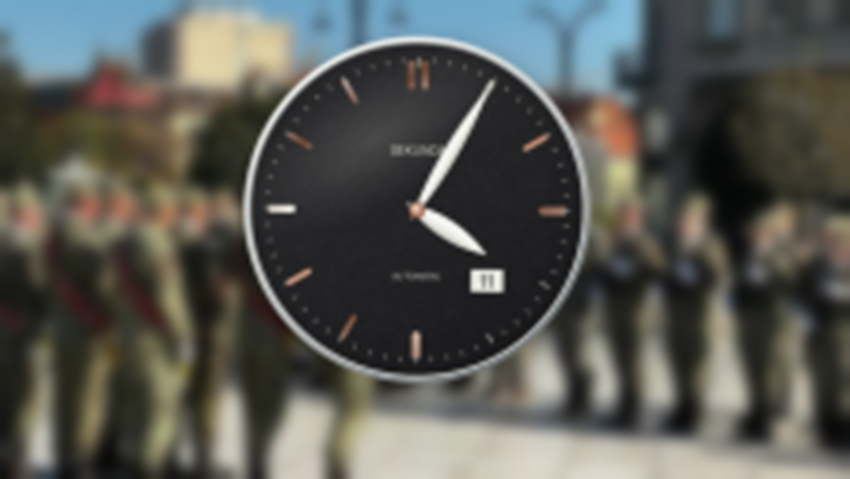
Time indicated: 4h05
